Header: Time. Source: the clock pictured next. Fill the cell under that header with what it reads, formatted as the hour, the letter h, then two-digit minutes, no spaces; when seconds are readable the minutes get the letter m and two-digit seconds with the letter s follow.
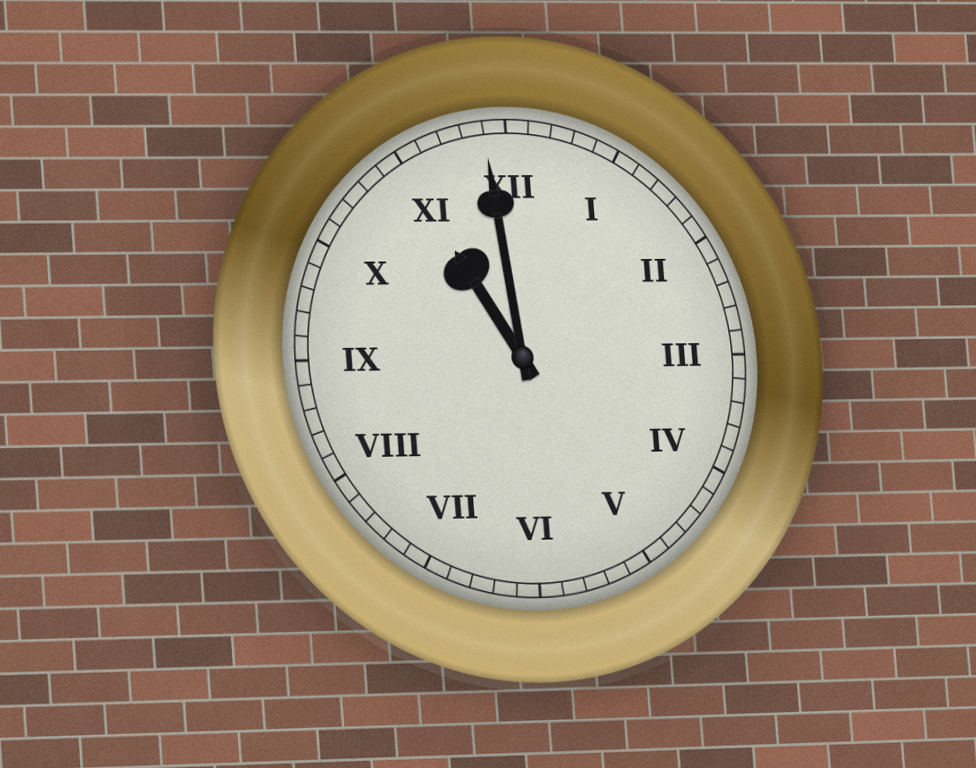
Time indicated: 10h59
